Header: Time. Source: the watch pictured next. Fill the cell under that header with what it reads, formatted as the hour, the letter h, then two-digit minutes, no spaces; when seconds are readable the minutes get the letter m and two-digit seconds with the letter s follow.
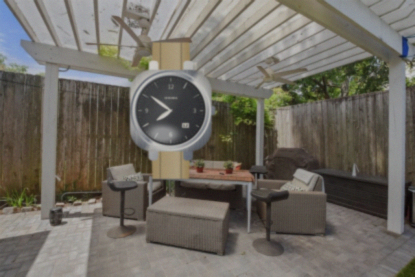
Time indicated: 7h51
